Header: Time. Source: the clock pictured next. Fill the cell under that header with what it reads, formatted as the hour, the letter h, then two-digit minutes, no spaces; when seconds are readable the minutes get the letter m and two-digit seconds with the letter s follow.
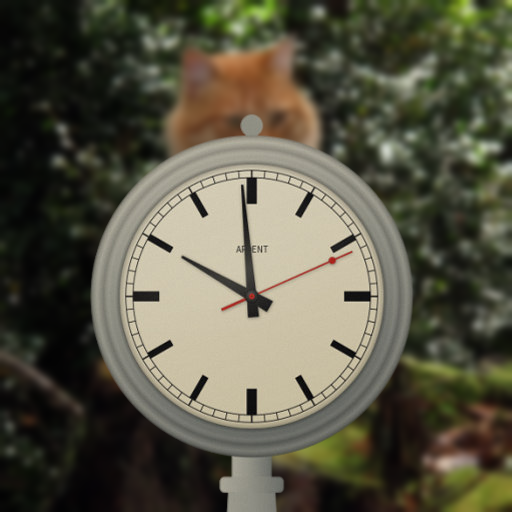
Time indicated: 9h59m11s
